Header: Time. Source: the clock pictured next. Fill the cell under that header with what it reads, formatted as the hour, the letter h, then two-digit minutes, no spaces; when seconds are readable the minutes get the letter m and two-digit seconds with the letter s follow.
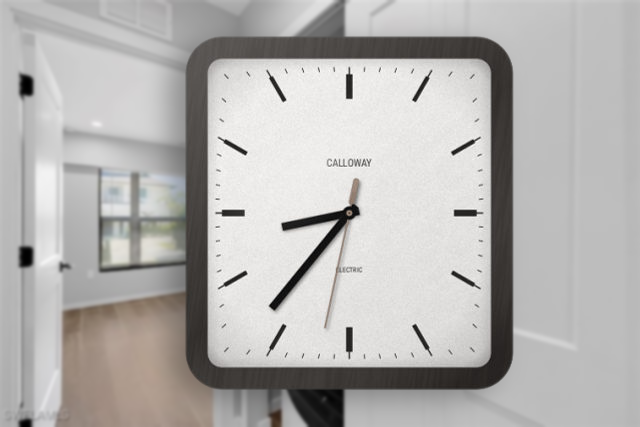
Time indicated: 8h36m32s
